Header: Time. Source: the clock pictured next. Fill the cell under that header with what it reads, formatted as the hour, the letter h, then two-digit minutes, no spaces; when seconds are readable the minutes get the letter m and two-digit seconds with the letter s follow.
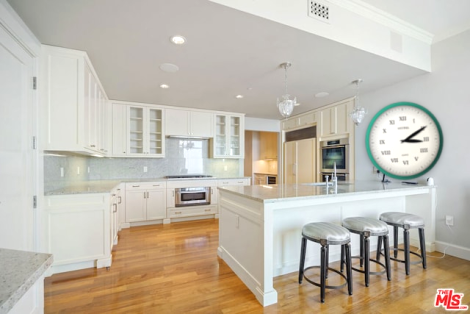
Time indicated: 3h10
